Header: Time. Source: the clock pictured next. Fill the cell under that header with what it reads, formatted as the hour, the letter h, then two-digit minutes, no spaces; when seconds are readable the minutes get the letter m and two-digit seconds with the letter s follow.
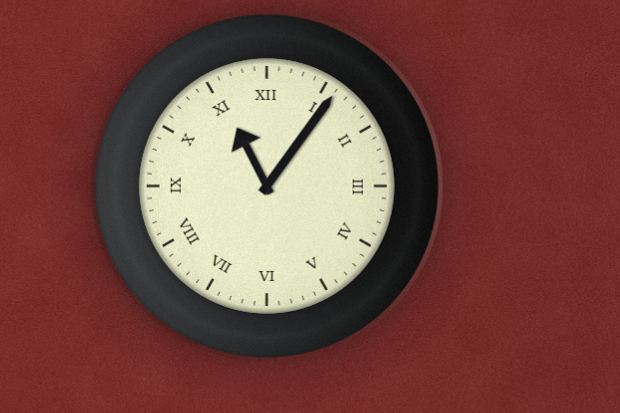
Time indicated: 11h06
